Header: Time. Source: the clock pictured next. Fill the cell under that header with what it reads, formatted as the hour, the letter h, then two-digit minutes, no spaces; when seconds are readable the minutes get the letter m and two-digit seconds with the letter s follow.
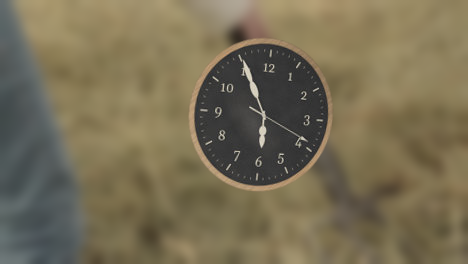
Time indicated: 5h55m19s
